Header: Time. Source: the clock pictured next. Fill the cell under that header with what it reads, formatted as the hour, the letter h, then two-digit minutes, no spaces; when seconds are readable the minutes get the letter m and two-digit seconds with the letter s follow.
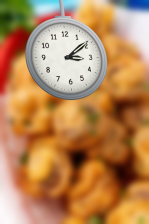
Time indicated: 3h09
